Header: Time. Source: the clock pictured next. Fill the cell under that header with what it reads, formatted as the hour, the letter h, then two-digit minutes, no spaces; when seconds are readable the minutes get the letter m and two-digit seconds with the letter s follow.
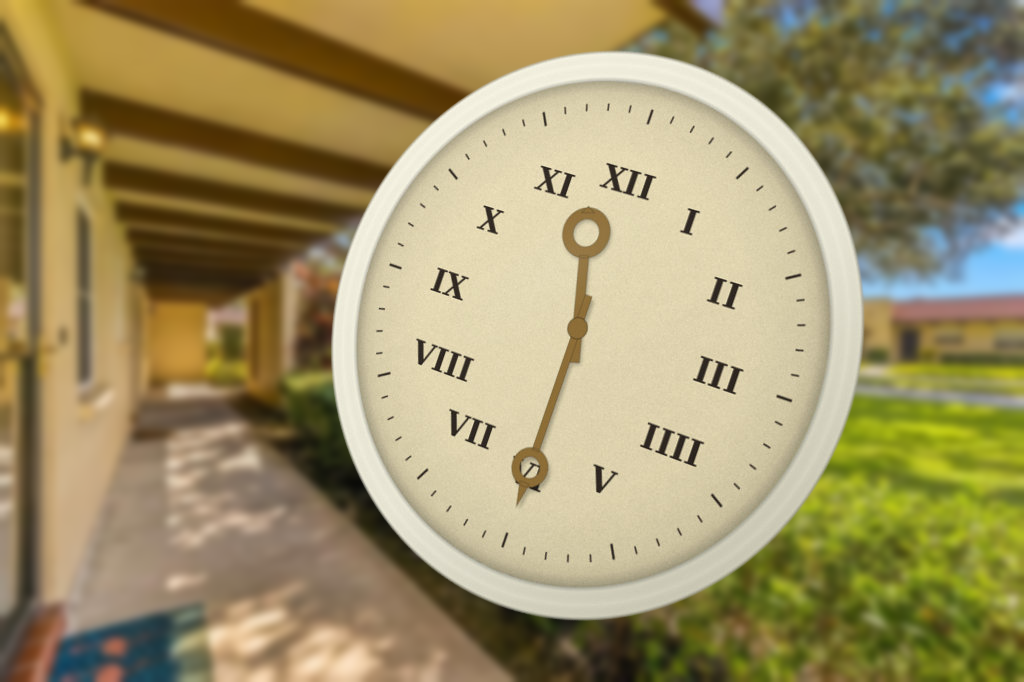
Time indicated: 11h30
